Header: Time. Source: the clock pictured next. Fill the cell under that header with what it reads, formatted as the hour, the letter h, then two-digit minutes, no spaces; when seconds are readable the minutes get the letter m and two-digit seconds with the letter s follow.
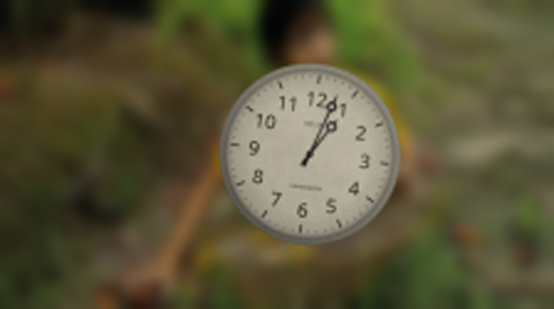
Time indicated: 1h03
